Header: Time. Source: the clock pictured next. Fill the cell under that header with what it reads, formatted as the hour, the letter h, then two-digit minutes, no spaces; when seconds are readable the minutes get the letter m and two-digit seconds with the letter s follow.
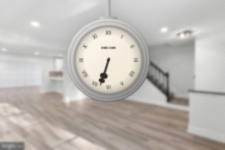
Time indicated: 6h33
